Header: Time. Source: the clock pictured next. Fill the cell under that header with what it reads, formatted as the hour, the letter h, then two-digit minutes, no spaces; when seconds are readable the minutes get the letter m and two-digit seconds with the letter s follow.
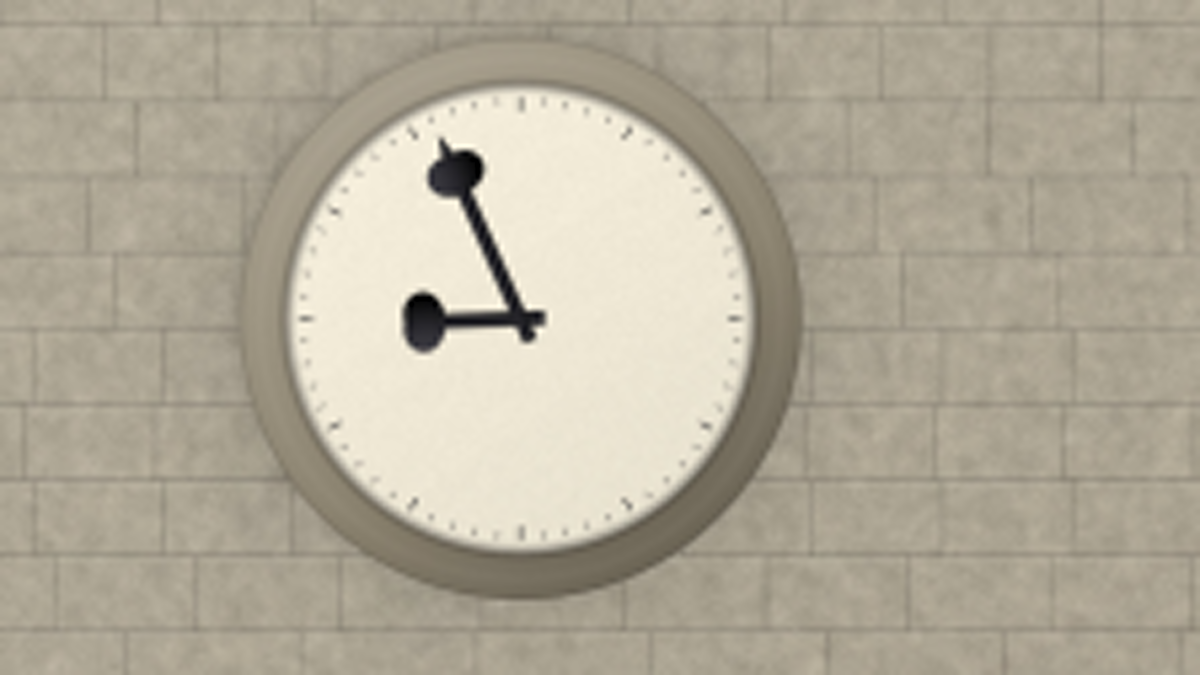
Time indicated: 8h56
